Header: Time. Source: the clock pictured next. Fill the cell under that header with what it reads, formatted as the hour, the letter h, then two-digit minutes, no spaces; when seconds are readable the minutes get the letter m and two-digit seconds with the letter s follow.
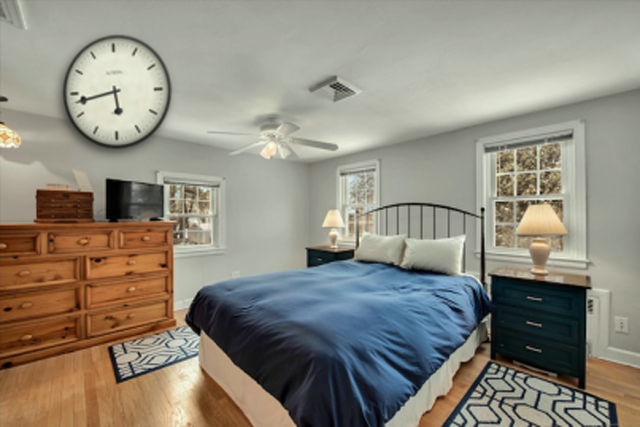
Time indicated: 5h43
